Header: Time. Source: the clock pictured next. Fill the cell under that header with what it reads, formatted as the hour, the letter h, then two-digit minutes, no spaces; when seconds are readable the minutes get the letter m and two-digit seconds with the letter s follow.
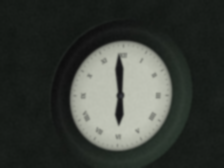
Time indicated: 5h59
